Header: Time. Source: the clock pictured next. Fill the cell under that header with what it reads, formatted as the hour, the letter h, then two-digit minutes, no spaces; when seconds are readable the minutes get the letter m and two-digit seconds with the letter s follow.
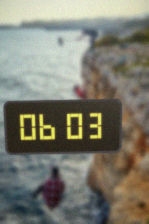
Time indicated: 6h03
